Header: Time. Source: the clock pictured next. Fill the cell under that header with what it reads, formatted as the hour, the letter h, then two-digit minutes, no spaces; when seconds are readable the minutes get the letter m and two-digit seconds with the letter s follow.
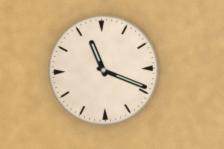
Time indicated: 11h19
